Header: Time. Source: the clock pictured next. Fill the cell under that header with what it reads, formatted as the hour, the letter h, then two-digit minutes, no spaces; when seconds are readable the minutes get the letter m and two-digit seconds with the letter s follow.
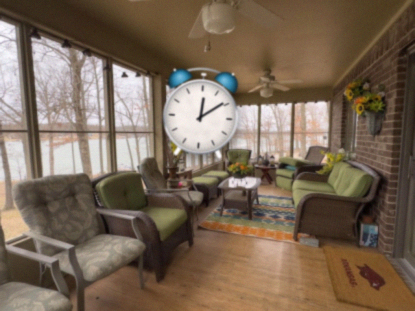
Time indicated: 12h09
